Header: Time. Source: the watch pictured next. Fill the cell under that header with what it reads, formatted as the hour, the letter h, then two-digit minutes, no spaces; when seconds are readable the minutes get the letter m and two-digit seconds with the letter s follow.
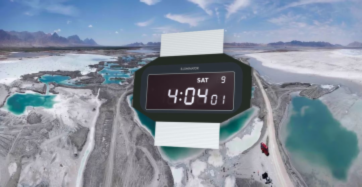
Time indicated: 4h04m01s
